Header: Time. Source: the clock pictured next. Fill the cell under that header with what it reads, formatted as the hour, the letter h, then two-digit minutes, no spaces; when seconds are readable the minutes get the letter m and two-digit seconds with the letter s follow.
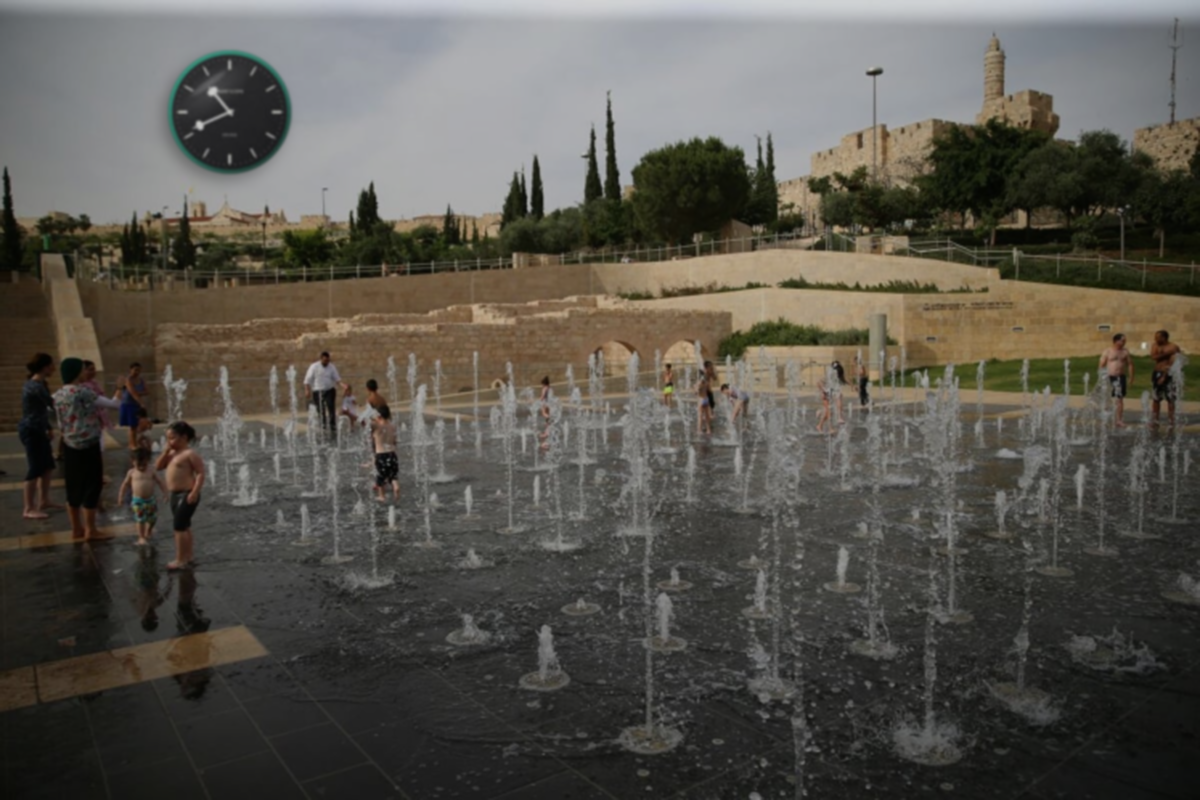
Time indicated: 10h41
